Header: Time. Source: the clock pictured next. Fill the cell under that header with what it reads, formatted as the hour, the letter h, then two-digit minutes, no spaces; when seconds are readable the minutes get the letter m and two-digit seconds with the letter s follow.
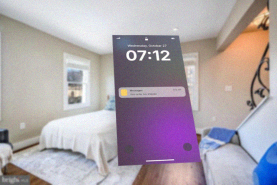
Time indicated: 7h12
